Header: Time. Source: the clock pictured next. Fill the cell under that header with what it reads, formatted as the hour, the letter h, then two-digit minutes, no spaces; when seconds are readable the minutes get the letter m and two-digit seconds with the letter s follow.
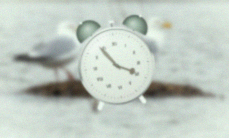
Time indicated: 3h54
